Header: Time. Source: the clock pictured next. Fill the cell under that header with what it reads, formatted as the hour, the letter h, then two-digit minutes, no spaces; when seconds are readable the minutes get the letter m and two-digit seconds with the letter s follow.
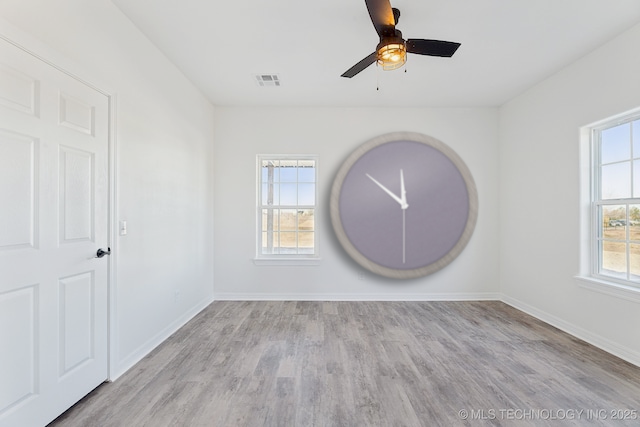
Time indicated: 11h51m30s
